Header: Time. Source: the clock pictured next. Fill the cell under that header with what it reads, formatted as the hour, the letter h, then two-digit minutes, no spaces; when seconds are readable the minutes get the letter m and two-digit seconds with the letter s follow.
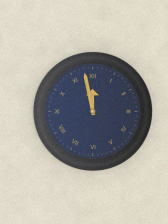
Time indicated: 11h58
